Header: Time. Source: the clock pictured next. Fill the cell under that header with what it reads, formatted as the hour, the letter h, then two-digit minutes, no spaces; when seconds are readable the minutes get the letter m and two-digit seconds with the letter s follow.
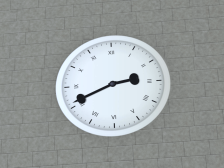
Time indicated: 2h41
